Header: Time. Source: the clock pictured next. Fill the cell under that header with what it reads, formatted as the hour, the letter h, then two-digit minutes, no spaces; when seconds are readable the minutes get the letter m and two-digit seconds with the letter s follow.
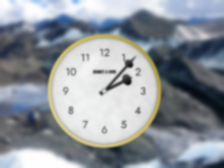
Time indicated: 2h07
